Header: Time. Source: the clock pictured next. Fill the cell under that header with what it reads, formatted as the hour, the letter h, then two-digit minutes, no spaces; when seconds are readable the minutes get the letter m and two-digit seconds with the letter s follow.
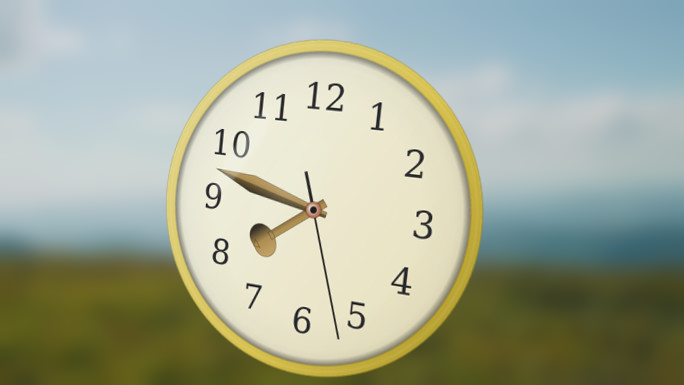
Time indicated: 7h47m27s
